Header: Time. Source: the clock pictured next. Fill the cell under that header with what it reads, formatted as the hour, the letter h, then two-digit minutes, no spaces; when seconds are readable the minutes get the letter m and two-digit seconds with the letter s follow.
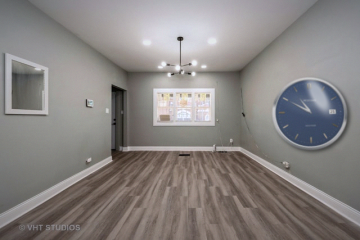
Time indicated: 10h50
